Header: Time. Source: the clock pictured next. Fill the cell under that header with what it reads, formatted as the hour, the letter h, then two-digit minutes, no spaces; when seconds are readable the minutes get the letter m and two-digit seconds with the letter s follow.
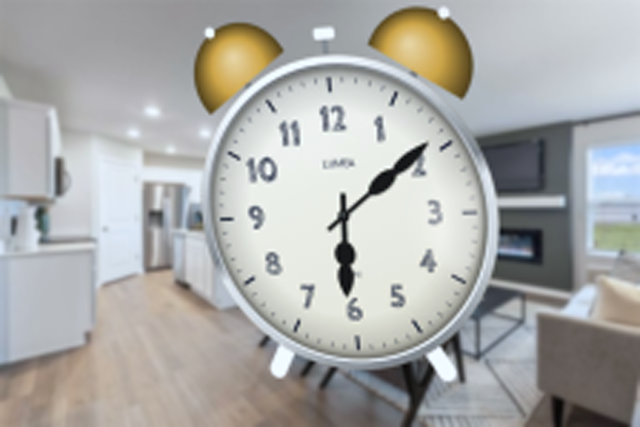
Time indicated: 6h09
